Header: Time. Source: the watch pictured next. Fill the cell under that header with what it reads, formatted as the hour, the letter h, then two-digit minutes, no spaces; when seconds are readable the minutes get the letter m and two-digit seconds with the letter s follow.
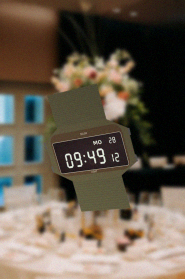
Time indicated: 9h49m12s
